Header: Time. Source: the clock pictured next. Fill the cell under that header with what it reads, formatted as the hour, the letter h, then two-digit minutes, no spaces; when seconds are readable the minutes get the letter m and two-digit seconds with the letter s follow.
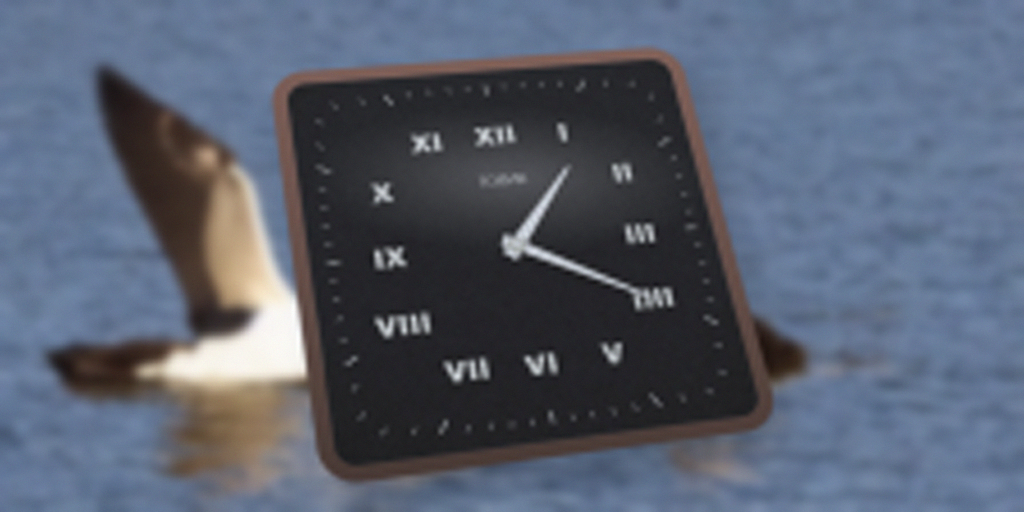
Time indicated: 1h20
